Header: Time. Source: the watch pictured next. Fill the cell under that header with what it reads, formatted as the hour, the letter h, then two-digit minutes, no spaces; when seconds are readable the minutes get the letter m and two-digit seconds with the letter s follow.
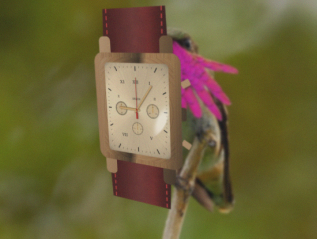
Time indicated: 9h06
